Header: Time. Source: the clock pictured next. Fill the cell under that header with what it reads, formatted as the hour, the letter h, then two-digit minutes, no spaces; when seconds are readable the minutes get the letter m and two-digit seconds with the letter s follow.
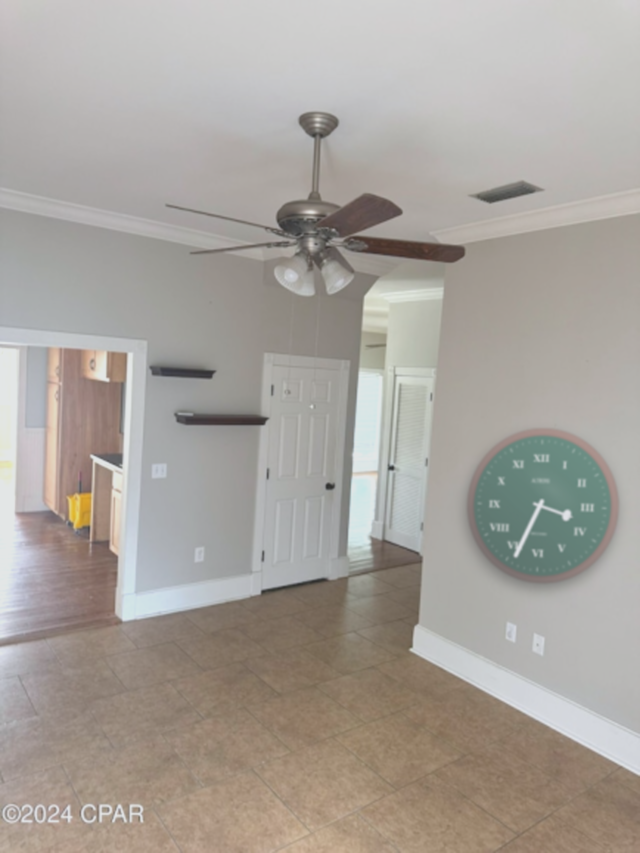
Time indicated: 3h34
